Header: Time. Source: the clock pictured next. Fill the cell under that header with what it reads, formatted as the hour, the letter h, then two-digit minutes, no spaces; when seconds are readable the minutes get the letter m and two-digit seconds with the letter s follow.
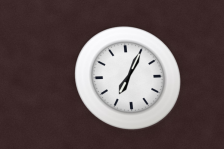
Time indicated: 7h05
